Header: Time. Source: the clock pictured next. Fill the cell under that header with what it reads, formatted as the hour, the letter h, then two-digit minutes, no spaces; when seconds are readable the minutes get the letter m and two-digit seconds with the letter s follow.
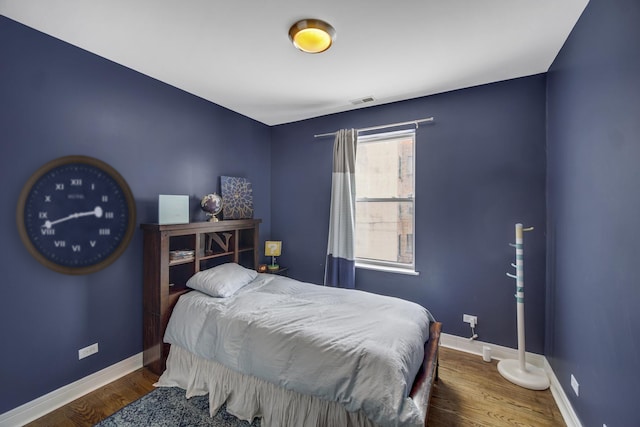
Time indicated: 2h42
